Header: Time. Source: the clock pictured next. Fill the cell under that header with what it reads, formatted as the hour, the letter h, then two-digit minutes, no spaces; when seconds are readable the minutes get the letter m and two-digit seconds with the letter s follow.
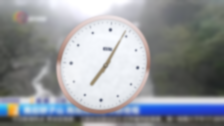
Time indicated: 7h04
